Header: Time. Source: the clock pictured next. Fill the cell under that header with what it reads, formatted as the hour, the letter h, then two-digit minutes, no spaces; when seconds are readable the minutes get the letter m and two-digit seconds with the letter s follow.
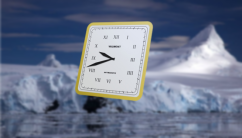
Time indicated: 9h42
